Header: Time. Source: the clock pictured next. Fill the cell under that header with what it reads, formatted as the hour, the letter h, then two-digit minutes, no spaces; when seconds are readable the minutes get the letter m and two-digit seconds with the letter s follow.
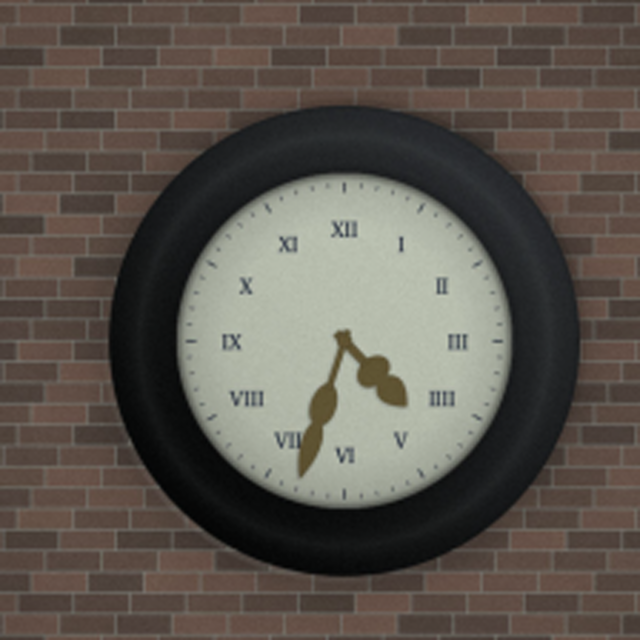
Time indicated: 4h33
